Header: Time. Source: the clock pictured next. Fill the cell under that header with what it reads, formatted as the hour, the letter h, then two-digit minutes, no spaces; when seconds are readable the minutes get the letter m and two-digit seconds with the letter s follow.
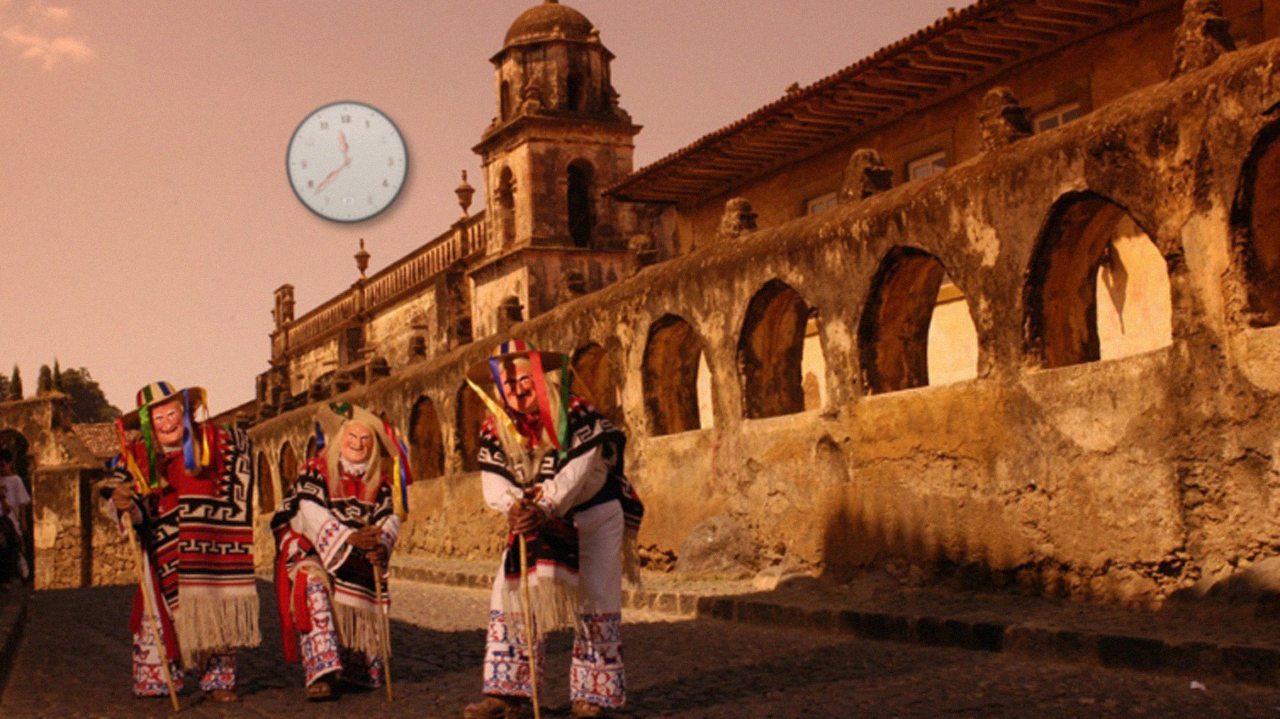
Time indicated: 11h38
